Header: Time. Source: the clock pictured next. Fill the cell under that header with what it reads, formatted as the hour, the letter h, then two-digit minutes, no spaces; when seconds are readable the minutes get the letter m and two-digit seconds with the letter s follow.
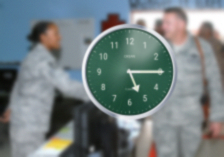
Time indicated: 5h15
